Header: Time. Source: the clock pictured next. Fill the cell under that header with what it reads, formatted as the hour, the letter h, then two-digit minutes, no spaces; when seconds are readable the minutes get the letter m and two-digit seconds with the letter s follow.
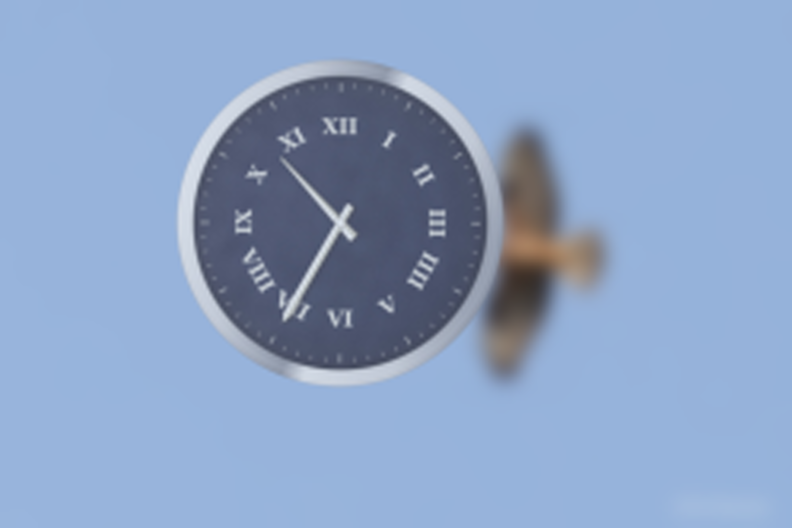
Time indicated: 10h35
